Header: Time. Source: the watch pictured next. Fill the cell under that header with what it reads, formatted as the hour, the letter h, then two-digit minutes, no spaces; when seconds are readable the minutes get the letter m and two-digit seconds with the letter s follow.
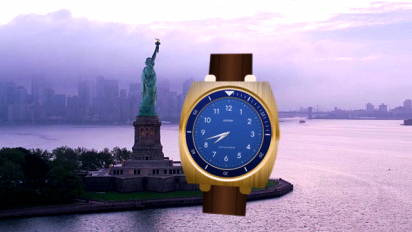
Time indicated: 7h42
